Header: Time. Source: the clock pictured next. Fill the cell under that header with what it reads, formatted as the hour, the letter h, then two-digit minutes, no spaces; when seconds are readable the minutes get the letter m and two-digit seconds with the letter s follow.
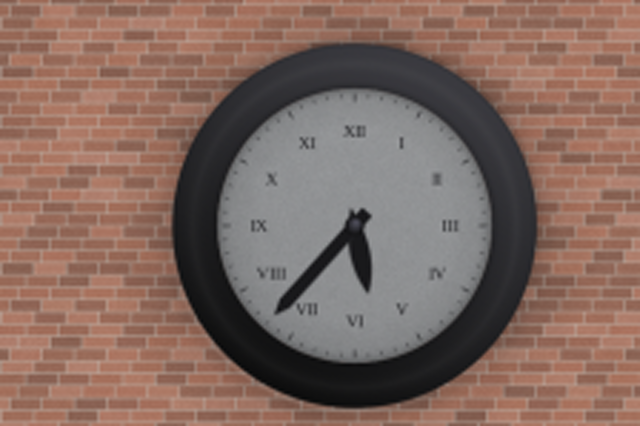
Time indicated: 5h37
